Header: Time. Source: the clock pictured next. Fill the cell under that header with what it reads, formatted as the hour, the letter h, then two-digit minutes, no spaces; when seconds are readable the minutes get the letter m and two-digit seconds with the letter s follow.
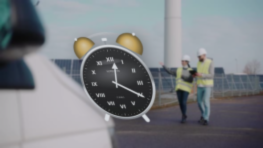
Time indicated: 12h20
